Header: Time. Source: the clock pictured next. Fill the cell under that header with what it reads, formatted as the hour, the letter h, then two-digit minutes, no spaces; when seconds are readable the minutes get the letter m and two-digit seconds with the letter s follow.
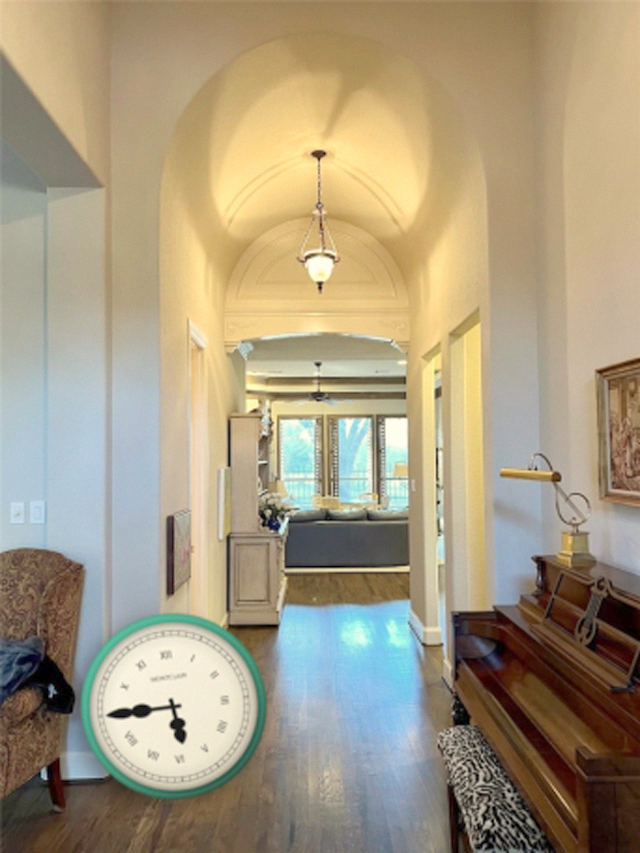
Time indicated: 5h45
